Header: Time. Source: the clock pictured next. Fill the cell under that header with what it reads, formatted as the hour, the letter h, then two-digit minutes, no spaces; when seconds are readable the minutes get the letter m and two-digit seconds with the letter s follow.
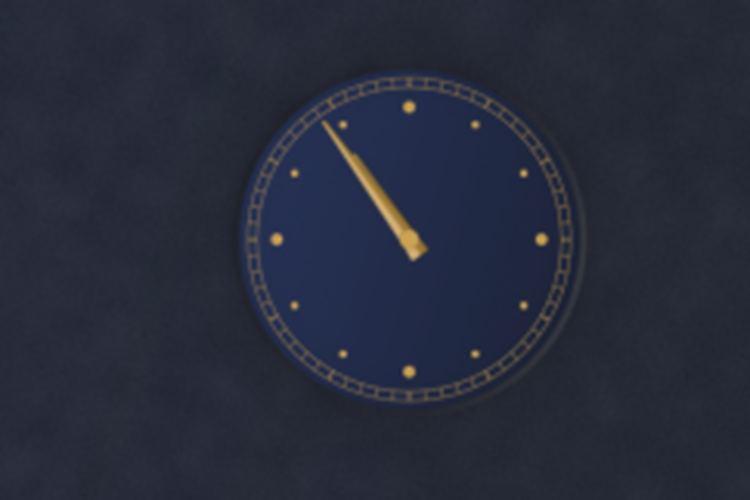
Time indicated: 10h54
